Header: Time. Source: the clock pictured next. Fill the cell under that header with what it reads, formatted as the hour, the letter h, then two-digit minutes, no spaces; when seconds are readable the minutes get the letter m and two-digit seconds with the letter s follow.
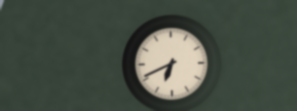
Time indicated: 6h41
